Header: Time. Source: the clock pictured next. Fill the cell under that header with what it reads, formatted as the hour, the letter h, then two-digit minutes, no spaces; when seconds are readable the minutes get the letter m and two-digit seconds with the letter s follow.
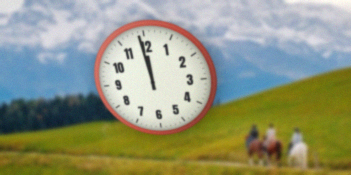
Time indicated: 11h59
